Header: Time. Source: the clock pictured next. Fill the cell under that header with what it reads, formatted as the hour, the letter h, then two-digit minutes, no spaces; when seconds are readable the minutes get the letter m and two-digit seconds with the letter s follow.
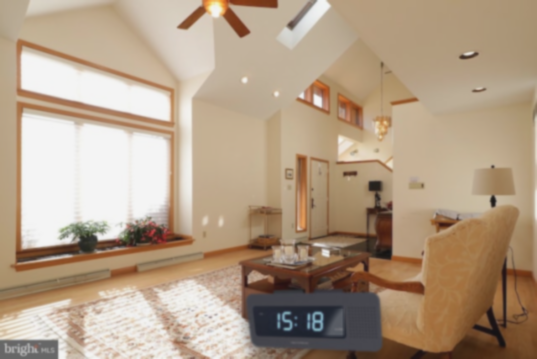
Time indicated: 15h18
